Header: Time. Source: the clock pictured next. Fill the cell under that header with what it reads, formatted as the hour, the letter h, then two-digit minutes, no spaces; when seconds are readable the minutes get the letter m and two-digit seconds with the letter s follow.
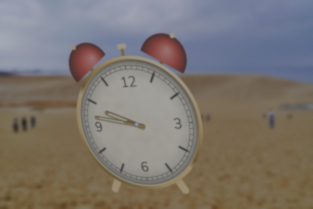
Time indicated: 9h47
